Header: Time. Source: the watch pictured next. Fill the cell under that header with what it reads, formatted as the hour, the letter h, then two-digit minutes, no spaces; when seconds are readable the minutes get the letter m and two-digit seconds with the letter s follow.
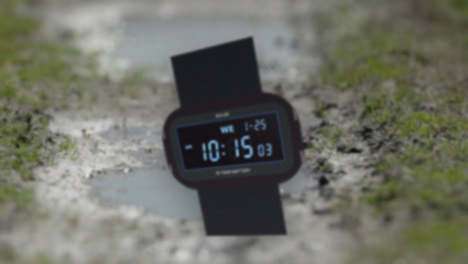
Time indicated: 10h15
